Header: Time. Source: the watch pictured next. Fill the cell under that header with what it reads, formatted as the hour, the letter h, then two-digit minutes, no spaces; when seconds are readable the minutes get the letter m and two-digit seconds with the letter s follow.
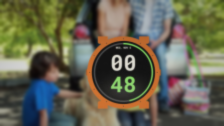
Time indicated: 0h48
